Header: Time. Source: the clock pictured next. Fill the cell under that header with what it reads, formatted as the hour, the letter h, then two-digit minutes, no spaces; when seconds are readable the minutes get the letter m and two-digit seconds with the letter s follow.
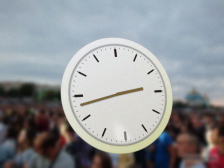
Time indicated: 2h43
